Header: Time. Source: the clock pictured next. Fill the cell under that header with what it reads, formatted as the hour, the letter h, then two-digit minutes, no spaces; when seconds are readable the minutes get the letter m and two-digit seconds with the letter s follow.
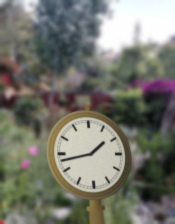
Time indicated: 1h43
